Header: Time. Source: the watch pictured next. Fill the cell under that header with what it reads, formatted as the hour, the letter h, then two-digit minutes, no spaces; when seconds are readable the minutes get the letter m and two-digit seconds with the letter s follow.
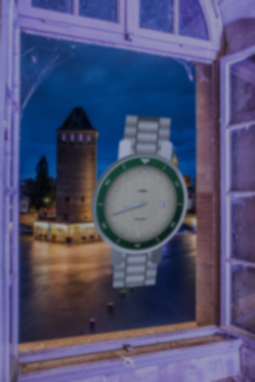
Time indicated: 8h42
